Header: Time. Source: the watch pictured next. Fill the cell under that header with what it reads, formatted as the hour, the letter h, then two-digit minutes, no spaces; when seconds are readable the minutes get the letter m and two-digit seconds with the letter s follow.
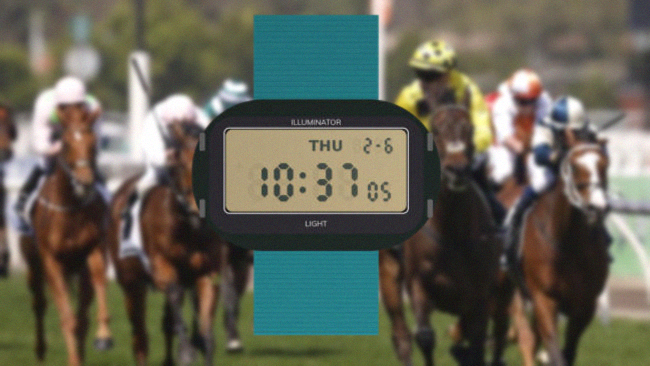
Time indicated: 10h37m05s
